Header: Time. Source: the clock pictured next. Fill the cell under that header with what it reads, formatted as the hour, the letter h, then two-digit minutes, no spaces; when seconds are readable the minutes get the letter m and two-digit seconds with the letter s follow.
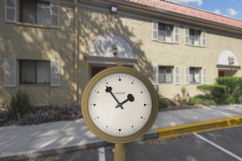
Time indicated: 1h54
